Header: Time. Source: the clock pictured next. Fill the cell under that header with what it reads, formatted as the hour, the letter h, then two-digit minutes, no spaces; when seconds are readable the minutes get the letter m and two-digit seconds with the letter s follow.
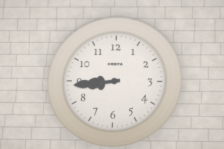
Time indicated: 8h44
